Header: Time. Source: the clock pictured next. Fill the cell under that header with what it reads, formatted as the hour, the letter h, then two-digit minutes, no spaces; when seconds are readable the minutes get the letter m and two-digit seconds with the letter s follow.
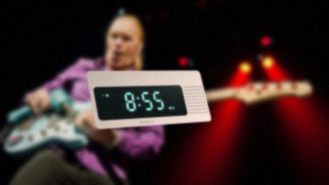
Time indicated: 8h55
